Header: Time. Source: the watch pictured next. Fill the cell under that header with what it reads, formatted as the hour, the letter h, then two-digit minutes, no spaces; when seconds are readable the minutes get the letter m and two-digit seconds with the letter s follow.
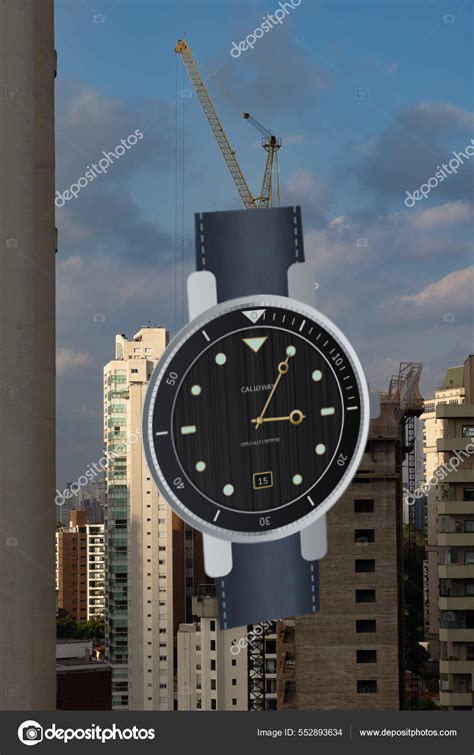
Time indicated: 3h05
